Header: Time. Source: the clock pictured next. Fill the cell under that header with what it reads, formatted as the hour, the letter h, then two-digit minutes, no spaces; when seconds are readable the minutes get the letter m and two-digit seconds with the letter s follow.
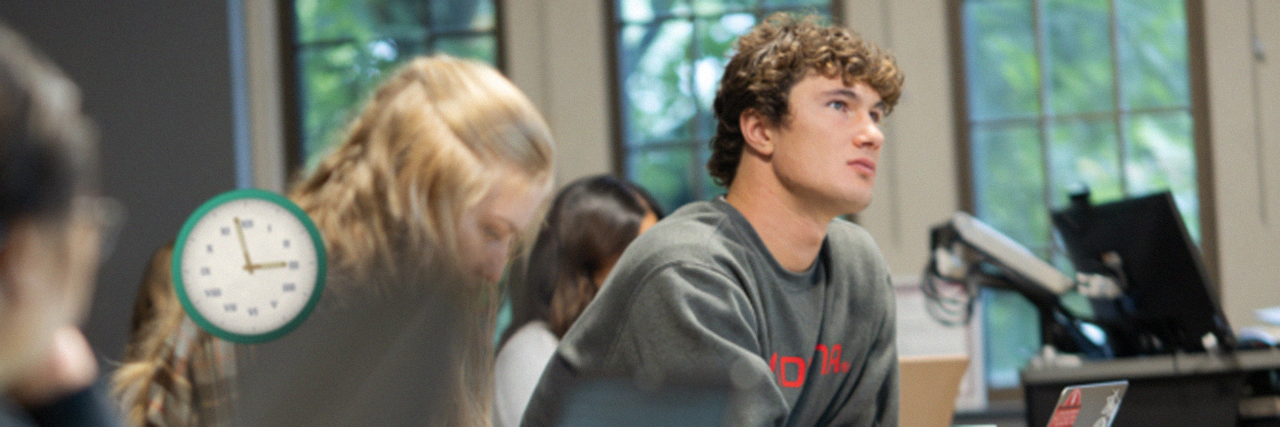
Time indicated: 2h58
